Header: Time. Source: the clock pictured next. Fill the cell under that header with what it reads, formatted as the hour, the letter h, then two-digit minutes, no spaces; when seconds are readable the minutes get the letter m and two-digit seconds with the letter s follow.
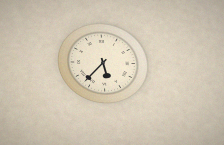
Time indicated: 5h37
